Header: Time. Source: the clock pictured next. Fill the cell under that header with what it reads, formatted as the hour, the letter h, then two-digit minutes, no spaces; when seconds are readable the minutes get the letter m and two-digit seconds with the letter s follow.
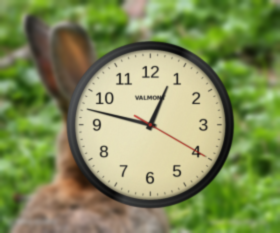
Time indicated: 12h47m20s
